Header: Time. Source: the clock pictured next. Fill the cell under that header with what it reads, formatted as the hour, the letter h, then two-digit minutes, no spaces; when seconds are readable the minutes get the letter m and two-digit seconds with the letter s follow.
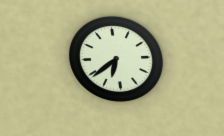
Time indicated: 6h39
